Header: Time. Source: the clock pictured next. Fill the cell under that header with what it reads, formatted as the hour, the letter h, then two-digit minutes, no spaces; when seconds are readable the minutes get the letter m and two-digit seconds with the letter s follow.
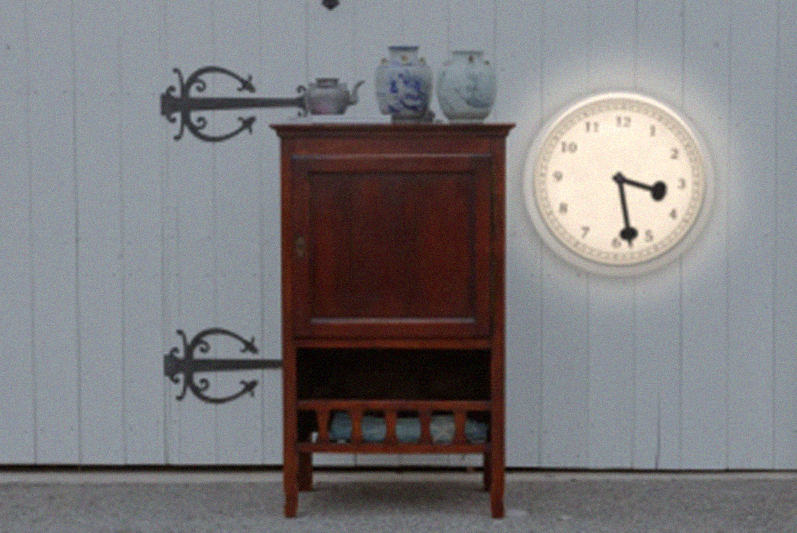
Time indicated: 3h28
